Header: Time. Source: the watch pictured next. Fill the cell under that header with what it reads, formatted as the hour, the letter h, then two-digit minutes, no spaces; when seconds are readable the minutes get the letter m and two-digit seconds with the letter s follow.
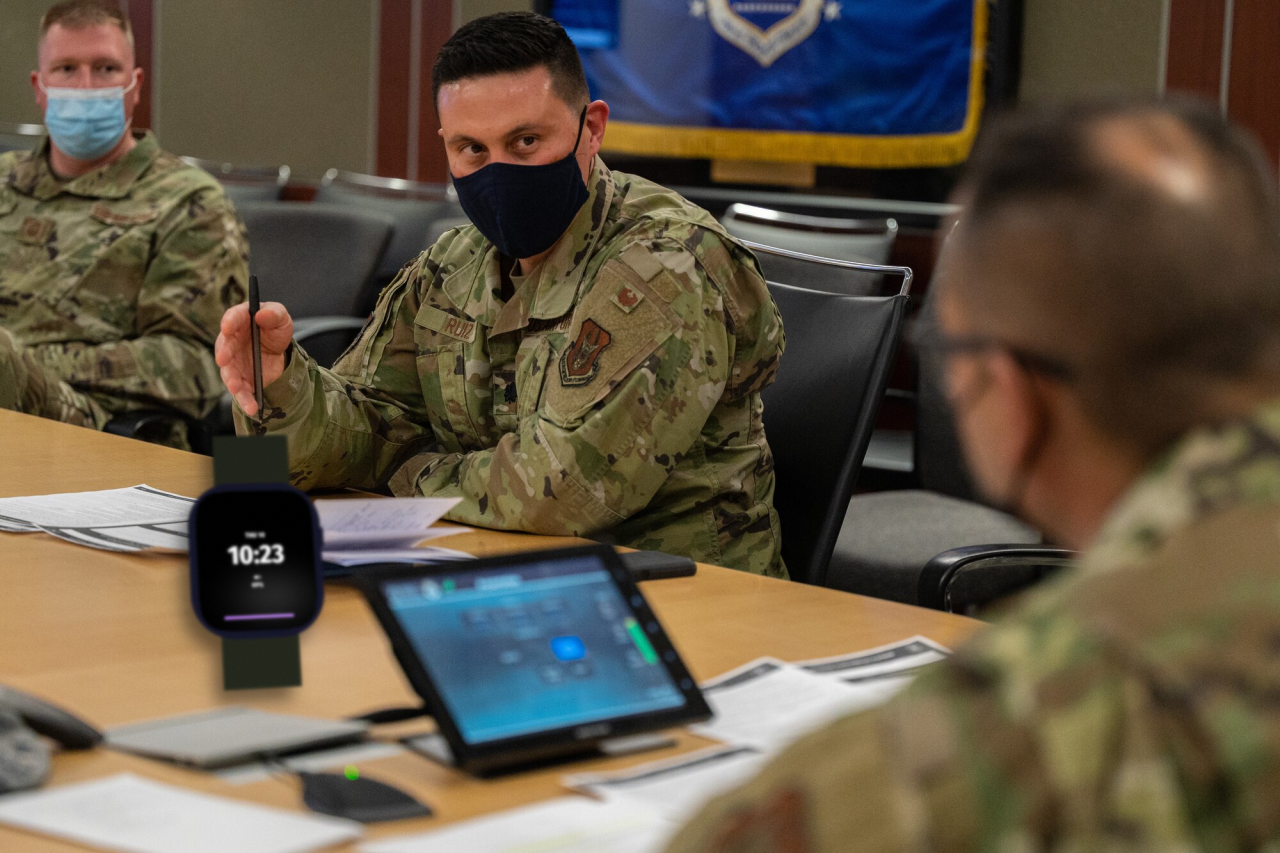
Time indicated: 10h23
